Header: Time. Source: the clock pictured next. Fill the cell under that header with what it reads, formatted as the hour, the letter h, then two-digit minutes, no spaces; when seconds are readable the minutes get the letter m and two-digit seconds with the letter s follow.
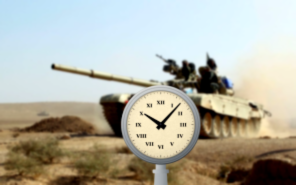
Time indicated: 10h07
